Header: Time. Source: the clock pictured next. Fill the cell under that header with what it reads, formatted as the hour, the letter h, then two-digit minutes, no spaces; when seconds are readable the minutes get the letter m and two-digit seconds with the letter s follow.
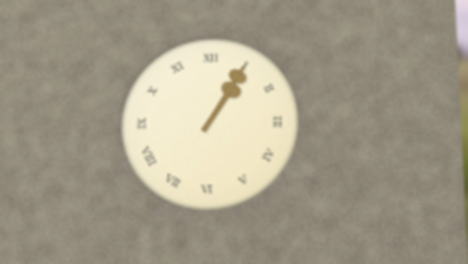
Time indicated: 1h05
